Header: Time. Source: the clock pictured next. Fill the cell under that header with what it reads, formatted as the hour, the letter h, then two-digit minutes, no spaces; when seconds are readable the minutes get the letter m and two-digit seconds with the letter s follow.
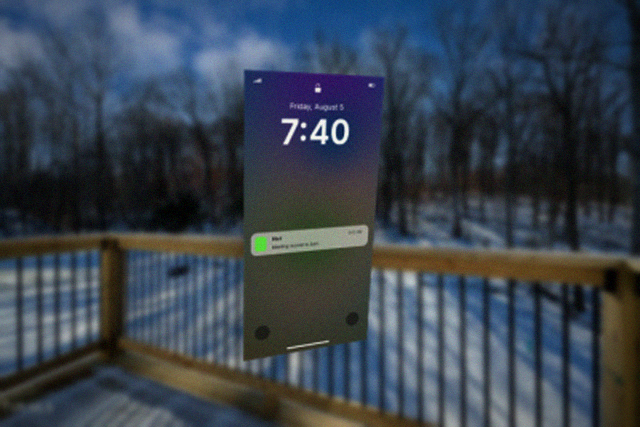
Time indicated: 7h40
